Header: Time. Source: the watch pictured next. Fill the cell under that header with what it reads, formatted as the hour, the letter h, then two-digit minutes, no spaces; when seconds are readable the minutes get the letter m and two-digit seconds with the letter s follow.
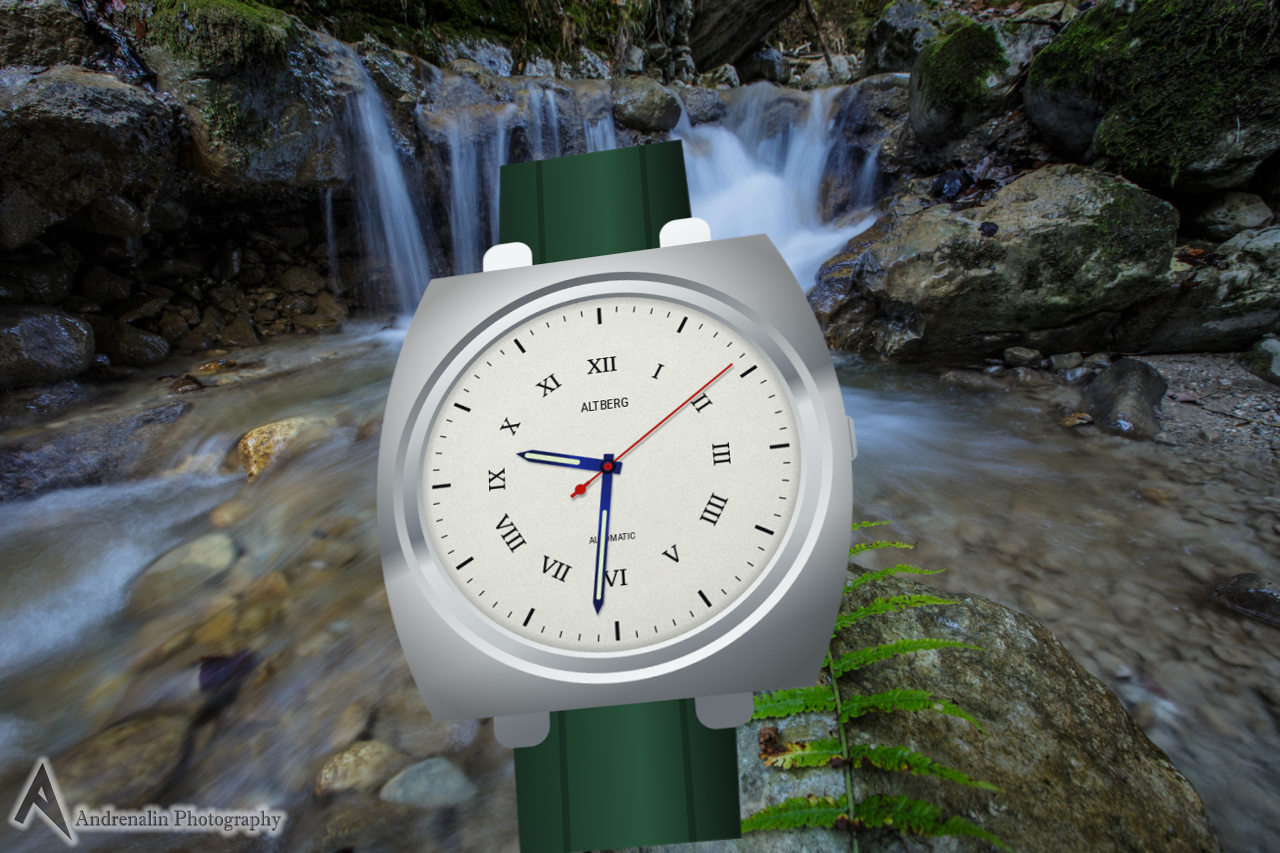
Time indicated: 9h31m09s
